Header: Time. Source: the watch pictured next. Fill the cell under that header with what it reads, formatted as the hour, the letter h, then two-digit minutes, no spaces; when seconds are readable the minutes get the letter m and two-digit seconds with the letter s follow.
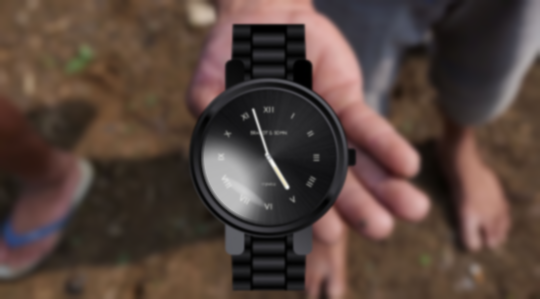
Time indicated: 4h57
